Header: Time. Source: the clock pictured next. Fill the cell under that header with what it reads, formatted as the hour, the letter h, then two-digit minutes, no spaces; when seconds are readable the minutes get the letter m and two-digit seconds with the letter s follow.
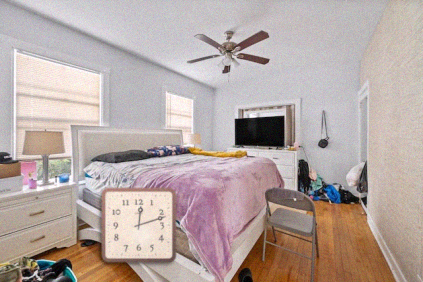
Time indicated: 12h12
